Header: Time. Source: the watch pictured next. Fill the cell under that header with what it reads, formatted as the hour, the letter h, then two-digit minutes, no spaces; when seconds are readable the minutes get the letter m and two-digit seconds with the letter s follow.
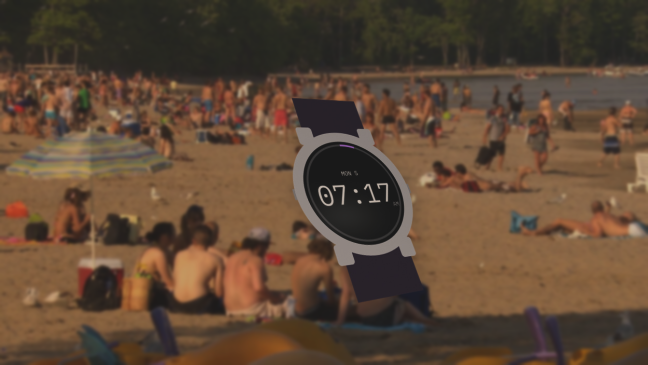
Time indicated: 7h17
